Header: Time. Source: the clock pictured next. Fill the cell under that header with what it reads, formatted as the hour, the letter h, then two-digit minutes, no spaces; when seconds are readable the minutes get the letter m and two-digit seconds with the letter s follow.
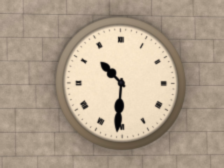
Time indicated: 10h31
